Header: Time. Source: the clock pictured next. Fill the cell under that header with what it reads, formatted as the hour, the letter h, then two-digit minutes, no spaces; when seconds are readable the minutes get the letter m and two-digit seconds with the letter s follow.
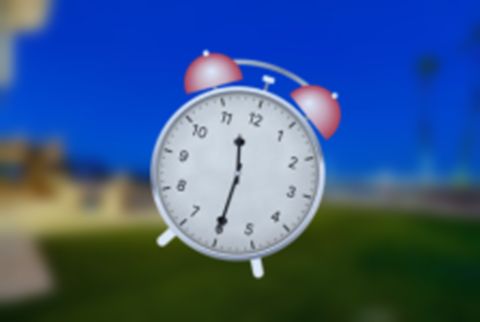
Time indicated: 11h30
